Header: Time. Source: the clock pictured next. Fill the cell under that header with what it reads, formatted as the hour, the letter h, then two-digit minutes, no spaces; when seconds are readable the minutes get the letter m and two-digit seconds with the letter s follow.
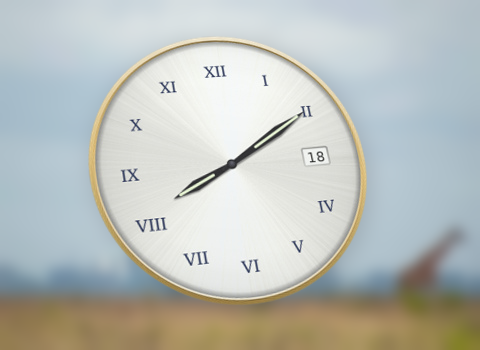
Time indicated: 8h10
